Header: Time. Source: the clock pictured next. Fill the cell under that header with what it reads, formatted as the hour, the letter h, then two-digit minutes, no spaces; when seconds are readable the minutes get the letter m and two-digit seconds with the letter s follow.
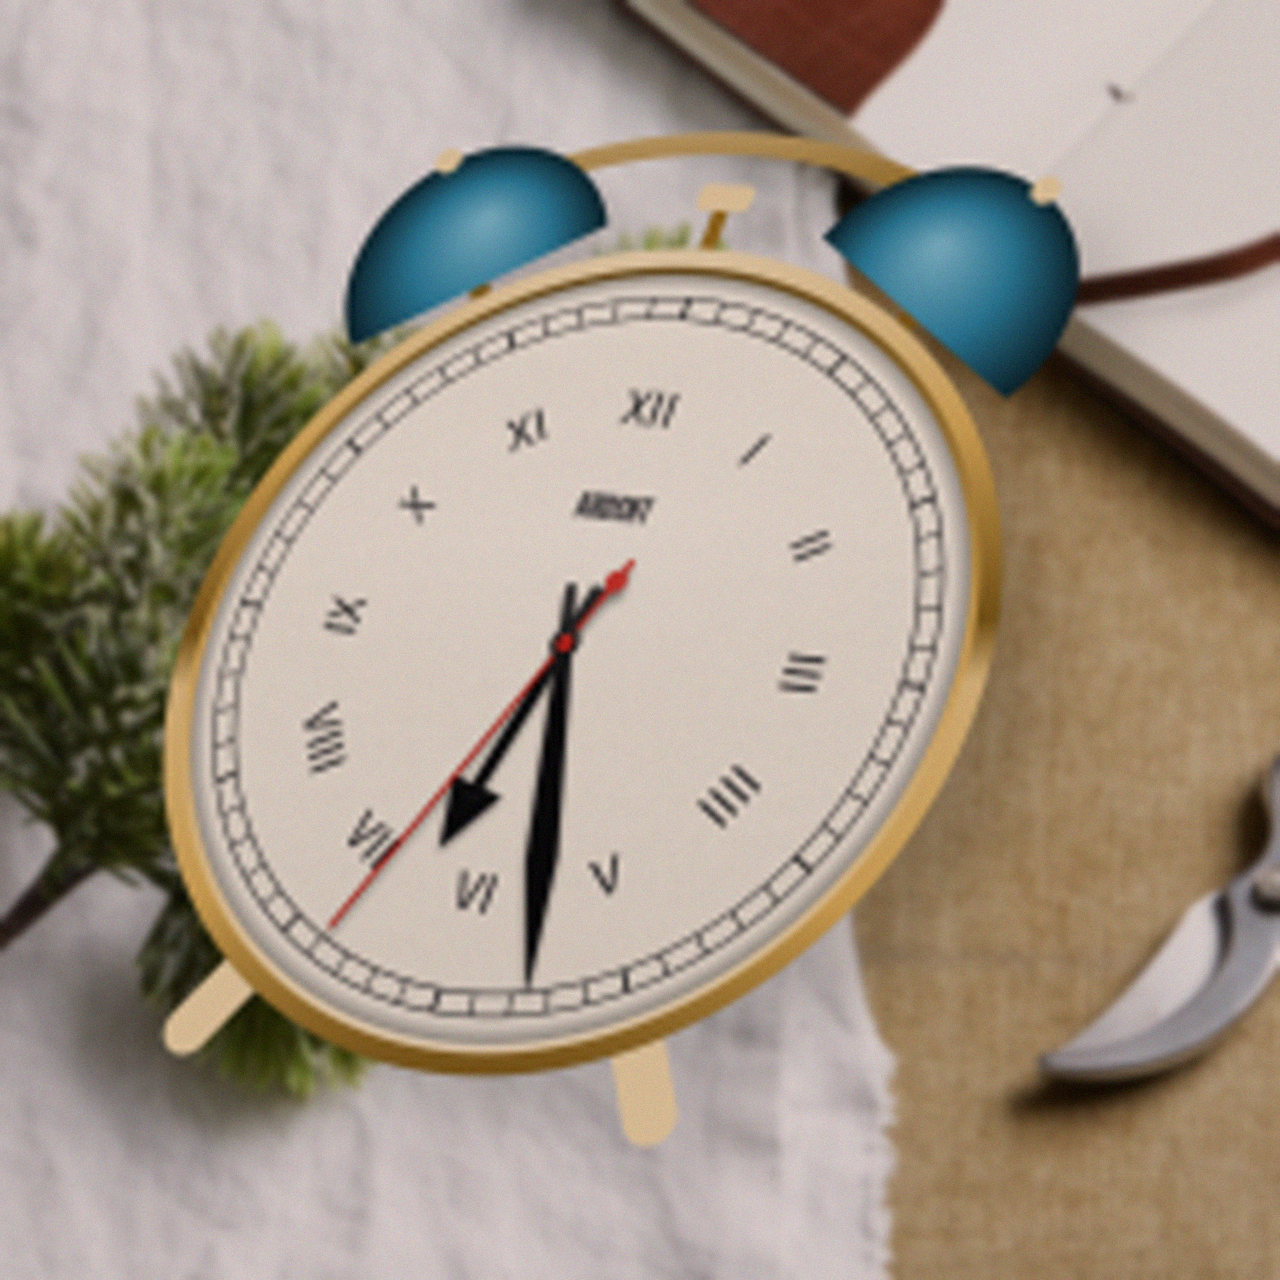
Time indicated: 6h27m34s
